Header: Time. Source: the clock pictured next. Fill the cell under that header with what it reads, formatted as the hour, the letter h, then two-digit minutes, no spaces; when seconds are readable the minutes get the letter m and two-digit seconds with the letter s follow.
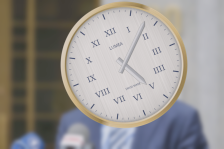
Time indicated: 5h08
